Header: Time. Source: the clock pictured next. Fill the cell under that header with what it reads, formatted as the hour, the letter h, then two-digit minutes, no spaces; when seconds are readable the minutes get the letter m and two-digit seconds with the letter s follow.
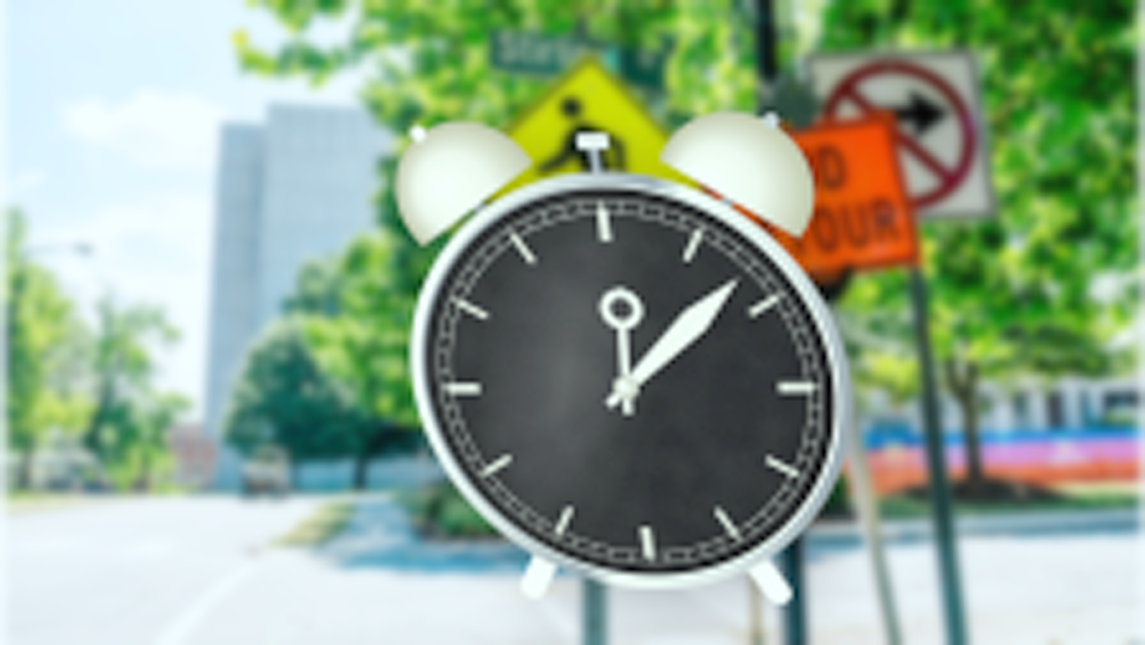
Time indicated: 12h08
